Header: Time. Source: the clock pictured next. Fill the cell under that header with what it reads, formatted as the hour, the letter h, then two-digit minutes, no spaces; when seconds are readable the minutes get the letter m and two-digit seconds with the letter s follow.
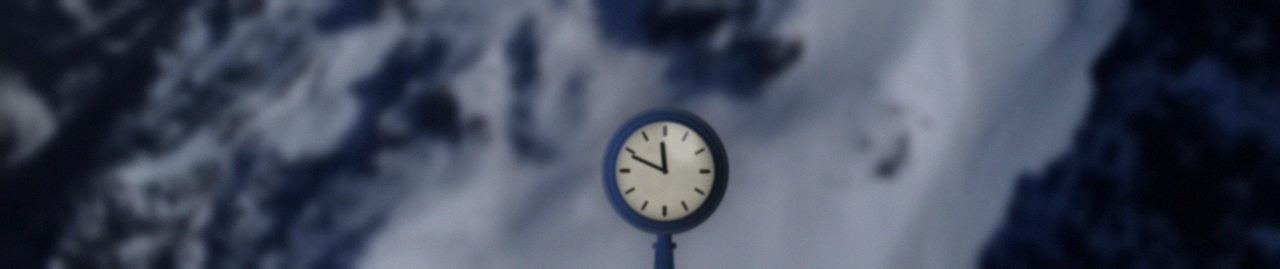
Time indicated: 11h49
